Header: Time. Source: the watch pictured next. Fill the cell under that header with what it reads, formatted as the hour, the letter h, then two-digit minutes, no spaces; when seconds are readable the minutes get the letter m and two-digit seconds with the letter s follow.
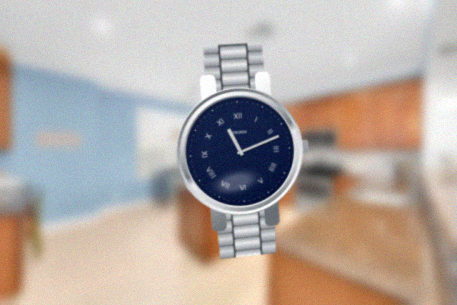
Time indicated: 11h12
